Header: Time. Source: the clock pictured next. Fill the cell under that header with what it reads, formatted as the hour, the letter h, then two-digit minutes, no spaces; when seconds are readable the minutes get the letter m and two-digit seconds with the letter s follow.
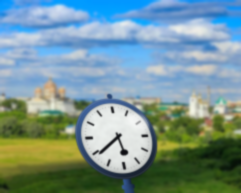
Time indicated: 5h39
